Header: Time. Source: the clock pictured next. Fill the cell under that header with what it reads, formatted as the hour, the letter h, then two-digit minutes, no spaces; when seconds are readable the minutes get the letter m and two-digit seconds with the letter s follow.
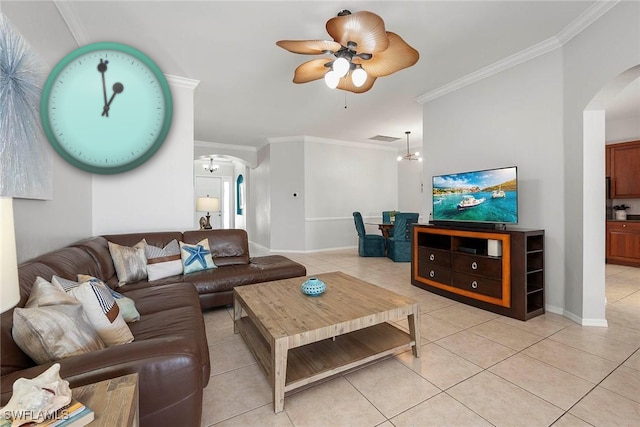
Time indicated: 12h59
